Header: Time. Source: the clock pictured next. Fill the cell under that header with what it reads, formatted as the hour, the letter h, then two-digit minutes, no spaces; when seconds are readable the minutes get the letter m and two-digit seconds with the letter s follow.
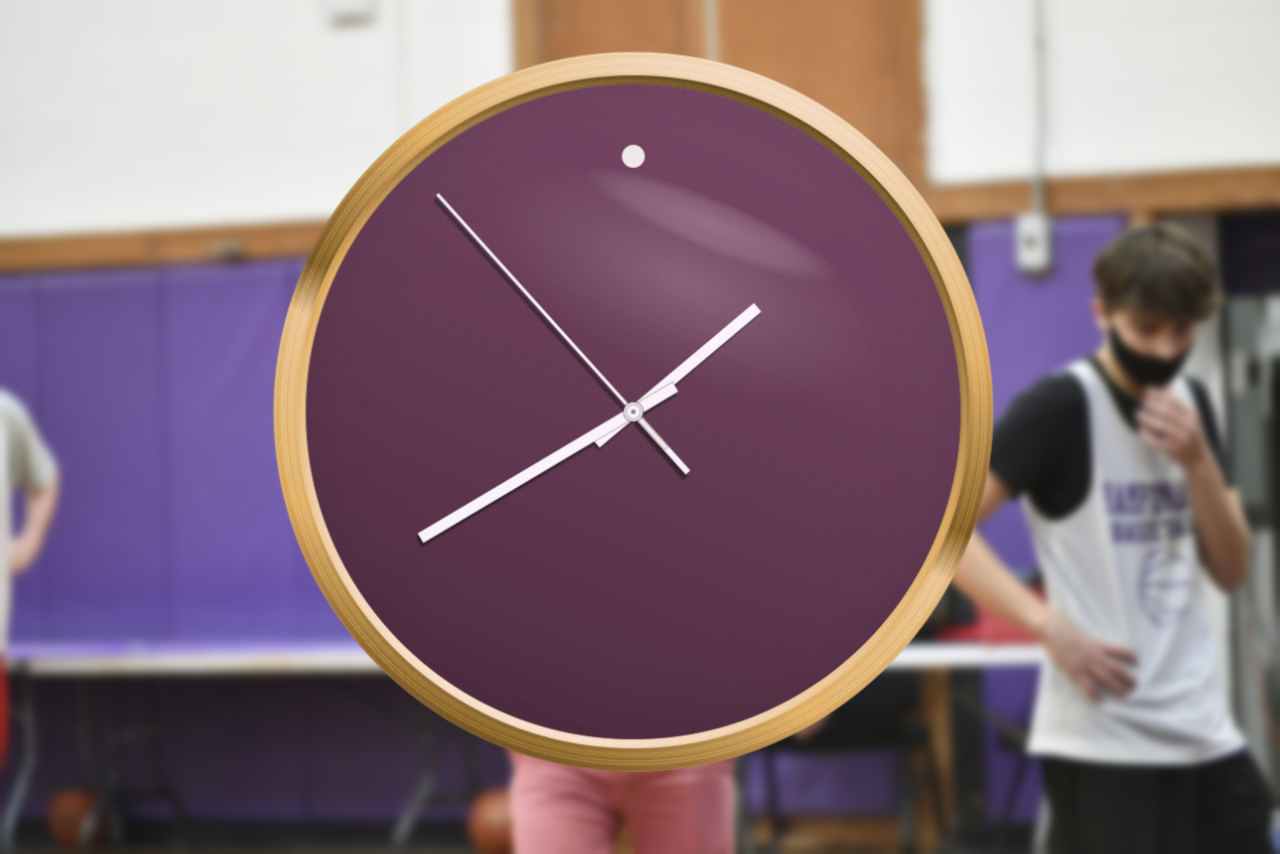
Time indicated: 1h39m53s
